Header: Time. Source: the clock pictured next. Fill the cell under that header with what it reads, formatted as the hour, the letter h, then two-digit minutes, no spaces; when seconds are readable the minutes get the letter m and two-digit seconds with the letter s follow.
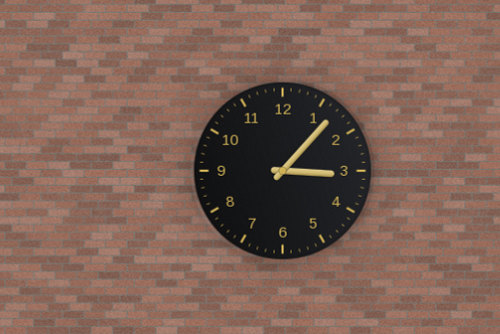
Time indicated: 3h07
